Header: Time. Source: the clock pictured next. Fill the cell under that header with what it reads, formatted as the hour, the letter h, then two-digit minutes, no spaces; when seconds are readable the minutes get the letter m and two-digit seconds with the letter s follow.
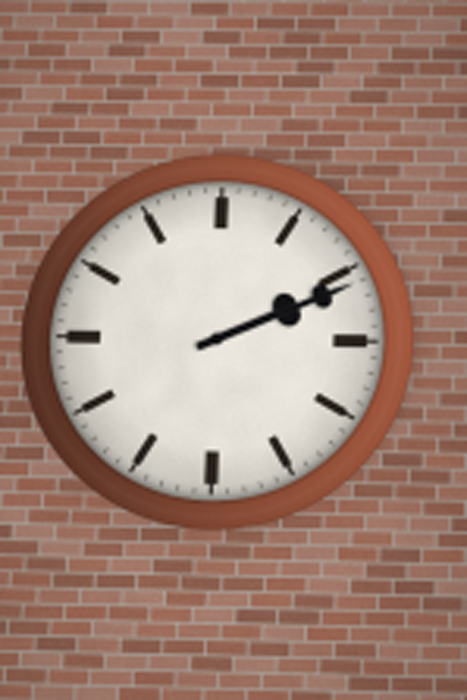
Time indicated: 2h11
